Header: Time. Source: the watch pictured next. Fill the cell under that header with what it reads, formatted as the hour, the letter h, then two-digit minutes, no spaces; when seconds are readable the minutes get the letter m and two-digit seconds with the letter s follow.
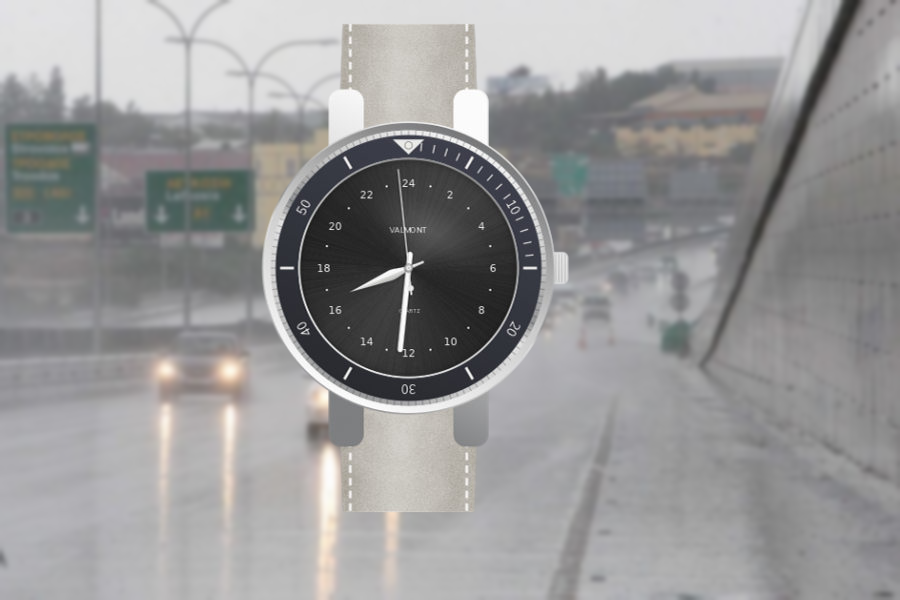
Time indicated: 16h30m59s
